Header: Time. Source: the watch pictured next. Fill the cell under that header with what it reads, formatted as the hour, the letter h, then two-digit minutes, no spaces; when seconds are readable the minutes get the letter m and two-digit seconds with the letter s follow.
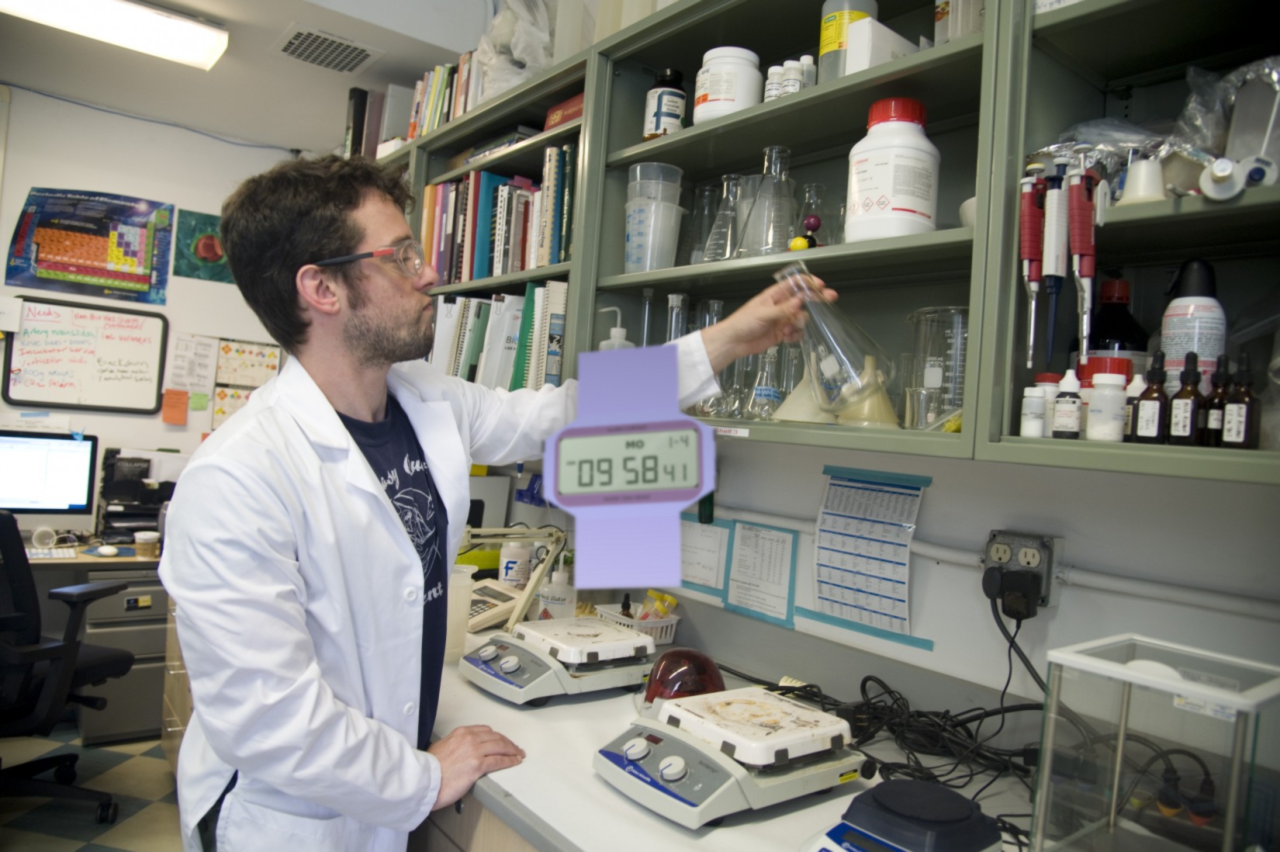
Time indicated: 9h58m41s
